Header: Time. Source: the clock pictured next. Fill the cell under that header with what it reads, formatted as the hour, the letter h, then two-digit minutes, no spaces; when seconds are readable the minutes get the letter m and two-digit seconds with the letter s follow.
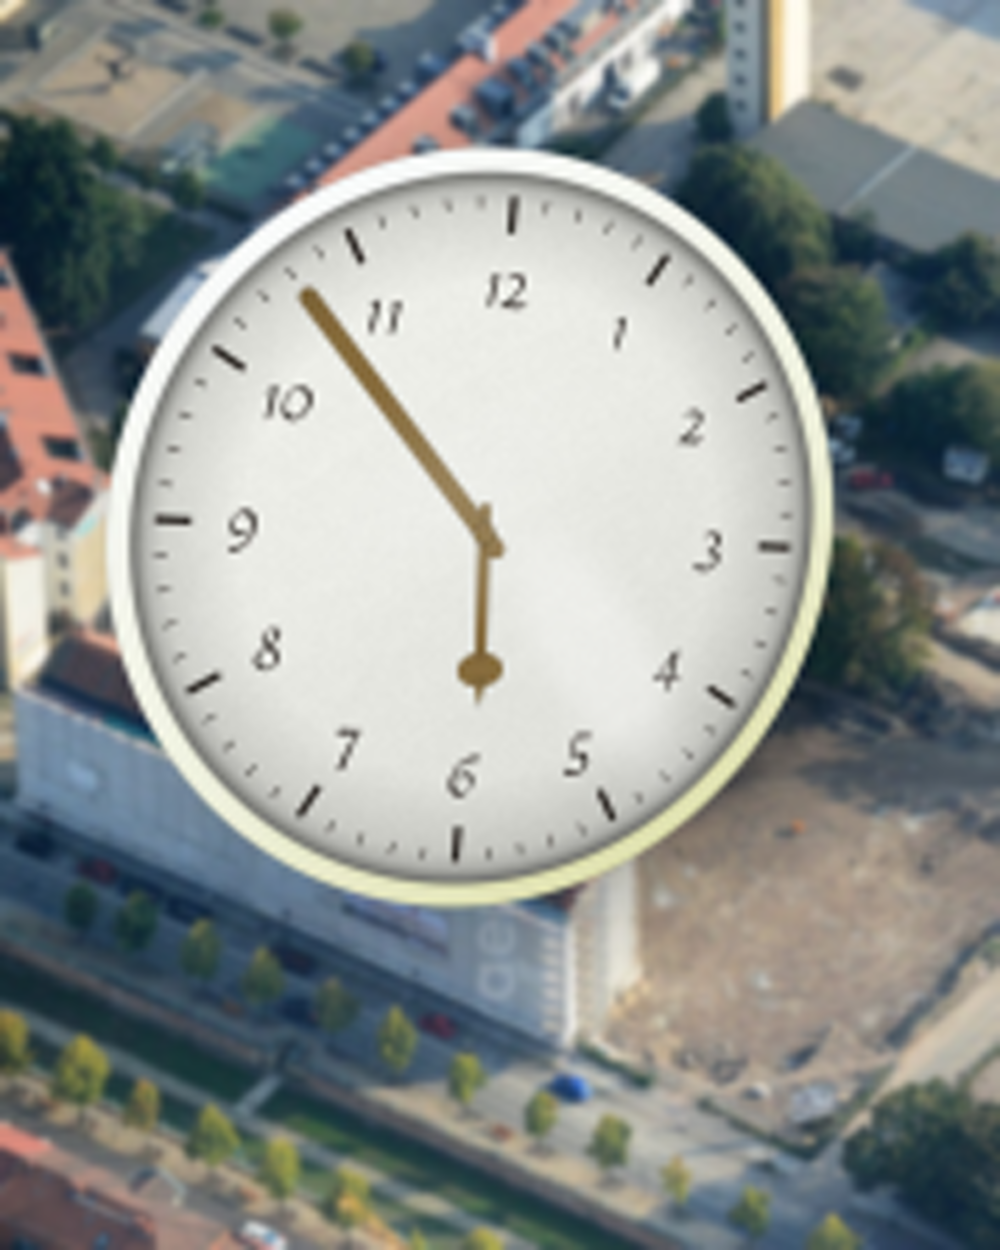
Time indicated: 5h53
